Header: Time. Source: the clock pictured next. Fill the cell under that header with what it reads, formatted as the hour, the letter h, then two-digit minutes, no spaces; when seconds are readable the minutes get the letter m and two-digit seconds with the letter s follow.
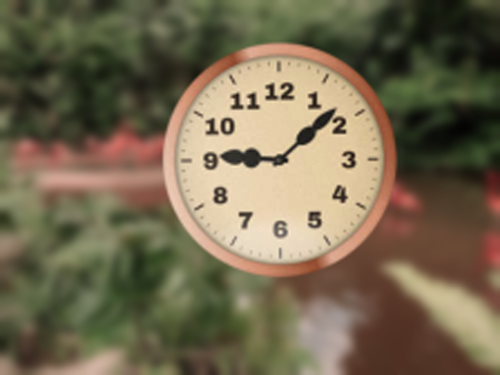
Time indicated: 9h08
